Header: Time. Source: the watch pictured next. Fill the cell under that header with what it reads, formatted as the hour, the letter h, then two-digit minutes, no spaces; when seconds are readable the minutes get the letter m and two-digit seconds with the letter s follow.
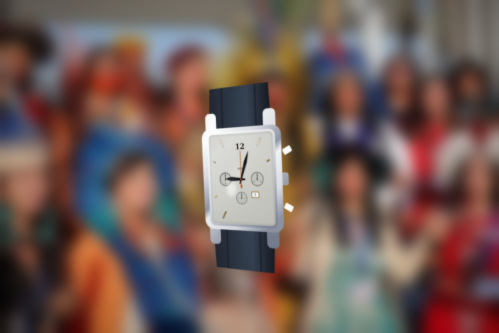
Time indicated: 9h03
